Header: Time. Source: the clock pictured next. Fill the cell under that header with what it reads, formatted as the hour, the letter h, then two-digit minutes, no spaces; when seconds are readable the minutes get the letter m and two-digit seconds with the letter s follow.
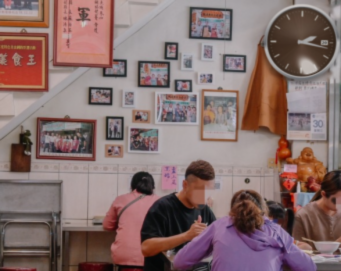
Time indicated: 2h17
